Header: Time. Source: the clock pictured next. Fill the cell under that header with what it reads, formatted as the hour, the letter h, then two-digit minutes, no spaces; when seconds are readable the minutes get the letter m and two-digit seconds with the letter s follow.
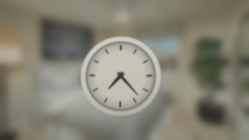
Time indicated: 7h23
